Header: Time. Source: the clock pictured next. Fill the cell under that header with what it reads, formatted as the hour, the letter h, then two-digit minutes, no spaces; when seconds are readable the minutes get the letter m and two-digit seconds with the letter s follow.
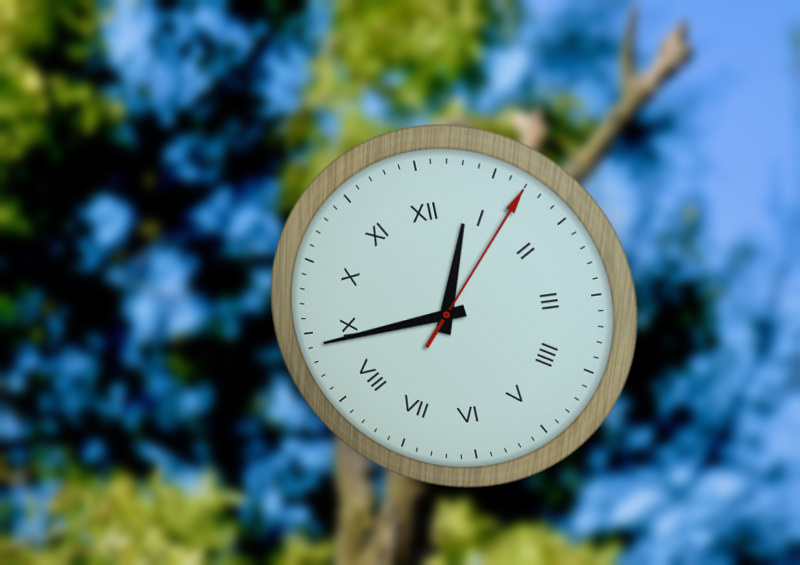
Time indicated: 12h44m07s
